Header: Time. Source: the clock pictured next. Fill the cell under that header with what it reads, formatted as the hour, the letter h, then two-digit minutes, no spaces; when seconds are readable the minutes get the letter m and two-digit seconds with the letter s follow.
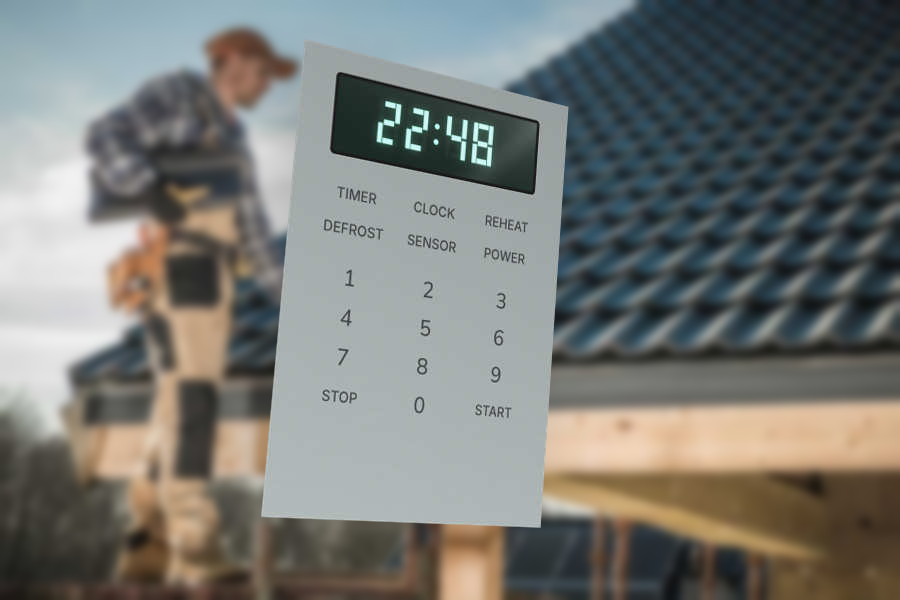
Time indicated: 22h48
